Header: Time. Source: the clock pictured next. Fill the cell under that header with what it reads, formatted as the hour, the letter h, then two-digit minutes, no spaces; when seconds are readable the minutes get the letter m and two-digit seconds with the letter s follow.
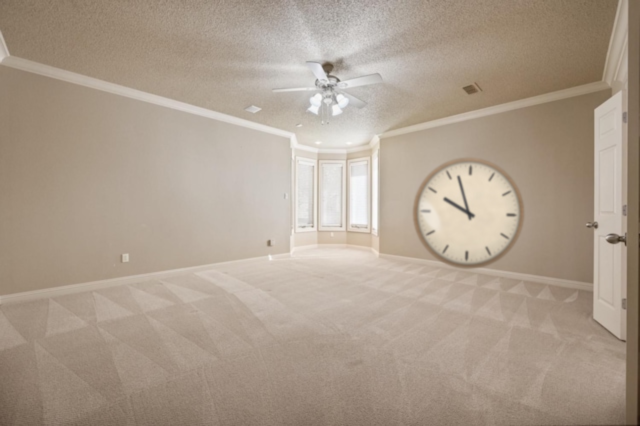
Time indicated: 9h57
